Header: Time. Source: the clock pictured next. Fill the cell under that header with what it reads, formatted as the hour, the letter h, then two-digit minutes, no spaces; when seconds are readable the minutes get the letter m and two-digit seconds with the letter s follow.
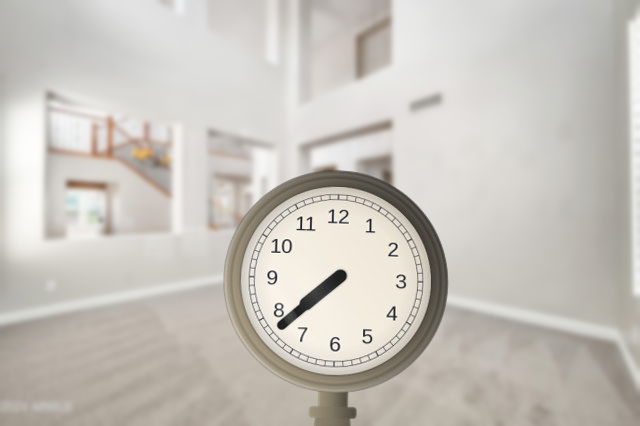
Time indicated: 7h38
